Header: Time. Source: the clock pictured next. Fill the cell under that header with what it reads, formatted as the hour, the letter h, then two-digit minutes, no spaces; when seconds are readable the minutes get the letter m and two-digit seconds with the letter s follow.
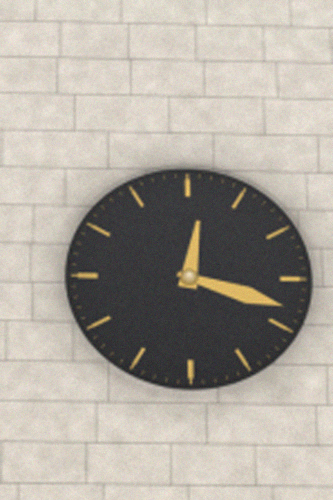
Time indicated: 12h18
